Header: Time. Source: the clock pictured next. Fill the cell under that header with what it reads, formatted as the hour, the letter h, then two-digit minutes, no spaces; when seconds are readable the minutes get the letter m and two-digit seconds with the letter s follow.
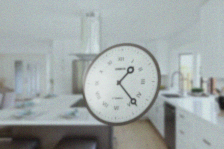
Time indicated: 1h23
